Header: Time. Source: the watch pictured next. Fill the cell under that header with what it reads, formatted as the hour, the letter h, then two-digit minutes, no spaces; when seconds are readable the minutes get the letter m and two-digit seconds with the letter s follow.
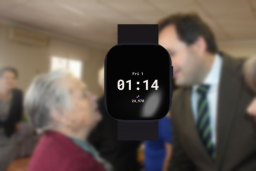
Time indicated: 1h14
